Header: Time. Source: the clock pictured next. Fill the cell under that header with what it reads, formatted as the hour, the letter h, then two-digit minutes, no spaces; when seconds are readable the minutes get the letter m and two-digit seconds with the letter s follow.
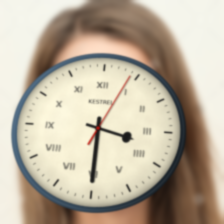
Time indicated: 3h30m04s
